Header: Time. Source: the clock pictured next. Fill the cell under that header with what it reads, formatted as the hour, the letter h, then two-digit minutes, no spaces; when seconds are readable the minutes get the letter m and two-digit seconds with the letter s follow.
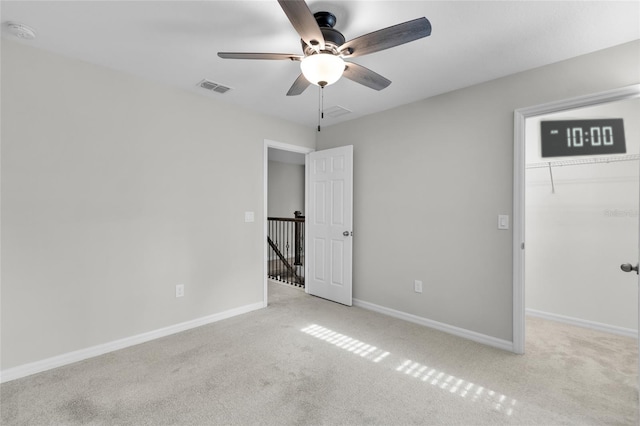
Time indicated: 10h00
